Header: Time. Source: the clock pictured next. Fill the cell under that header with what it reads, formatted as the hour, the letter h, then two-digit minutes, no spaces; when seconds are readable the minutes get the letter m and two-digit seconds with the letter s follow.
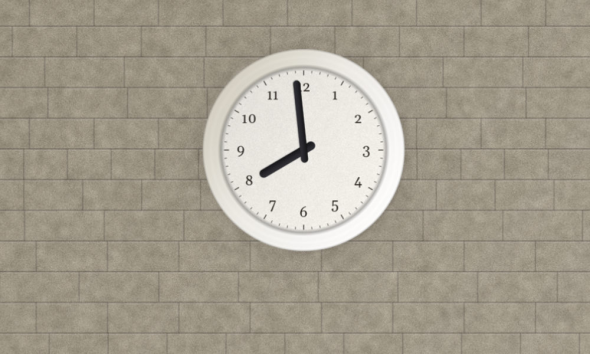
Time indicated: 7h59
